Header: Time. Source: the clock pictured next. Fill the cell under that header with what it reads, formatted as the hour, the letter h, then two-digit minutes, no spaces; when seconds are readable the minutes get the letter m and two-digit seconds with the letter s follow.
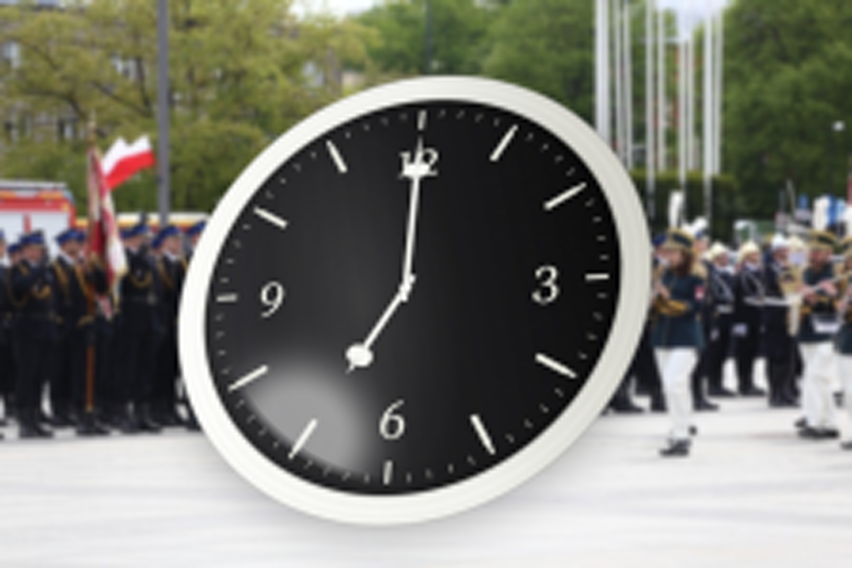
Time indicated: 7h00
